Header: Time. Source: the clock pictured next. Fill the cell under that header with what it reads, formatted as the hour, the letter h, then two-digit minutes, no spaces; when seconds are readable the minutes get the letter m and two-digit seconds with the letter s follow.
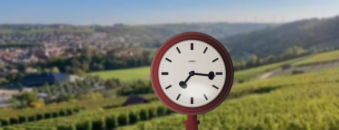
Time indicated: 7h16
